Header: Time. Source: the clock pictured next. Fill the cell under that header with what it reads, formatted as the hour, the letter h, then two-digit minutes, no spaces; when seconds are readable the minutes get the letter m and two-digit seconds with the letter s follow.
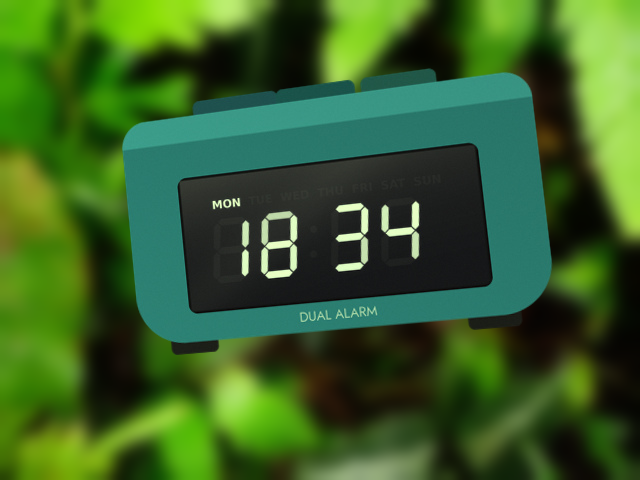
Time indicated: 18h34
